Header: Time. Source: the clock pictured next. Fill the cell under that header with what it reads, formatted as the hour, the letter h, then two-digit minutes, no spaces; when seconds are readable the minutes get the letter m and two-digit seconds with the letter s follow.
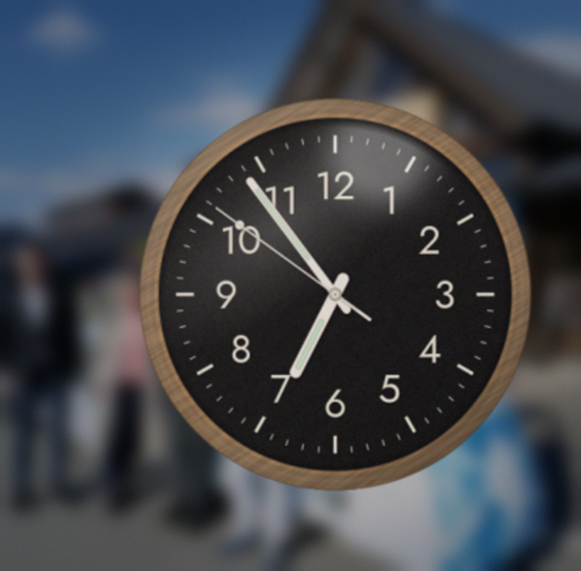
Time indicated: 6h53m51s
